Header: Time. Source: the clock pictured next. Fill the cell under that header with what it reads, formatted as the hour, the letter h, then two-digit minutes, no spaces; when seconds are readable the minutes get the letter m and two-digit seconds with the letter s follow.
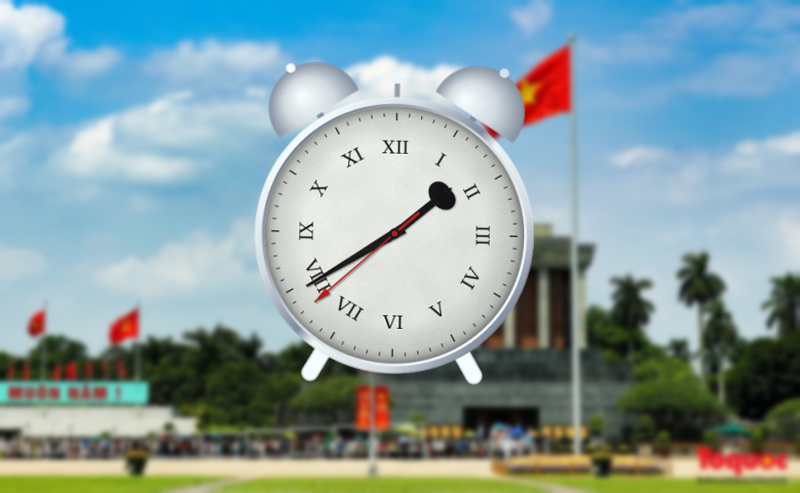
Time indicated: 1h39m38s
